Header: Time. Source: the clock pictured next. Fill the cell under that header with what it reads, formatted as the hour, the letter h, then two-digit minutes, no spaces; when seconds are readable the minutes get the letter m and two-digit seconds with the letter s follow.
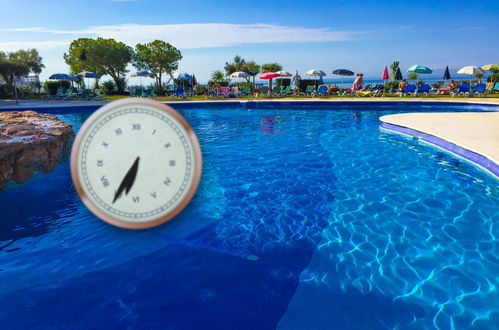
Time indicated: 6h35
